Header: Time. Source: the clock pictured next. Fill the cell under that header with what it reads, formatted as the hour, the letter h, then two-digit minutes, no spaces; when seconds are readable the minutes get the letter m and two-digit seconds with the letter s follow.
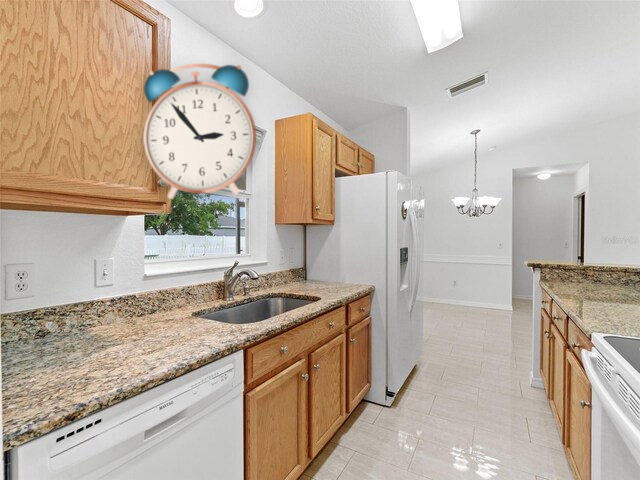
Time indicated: 2h54
